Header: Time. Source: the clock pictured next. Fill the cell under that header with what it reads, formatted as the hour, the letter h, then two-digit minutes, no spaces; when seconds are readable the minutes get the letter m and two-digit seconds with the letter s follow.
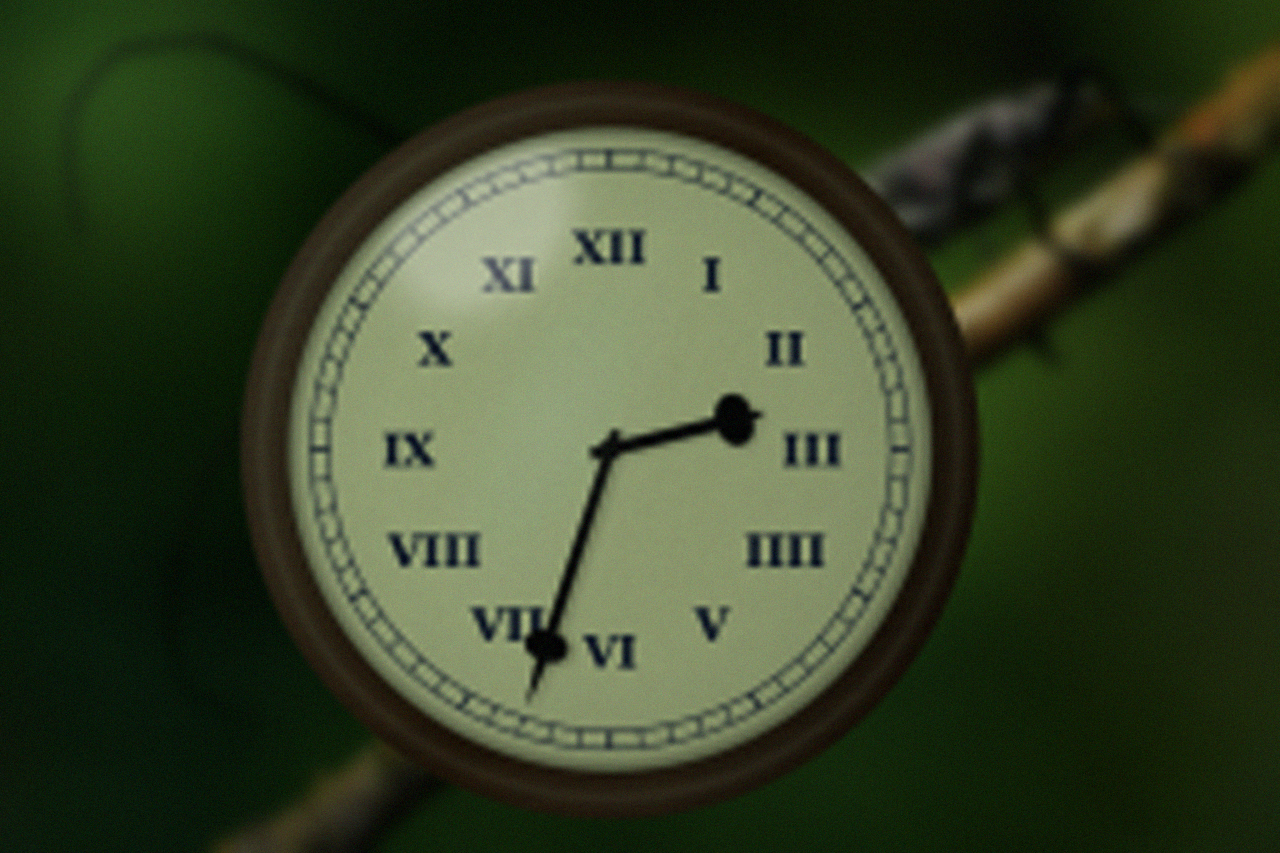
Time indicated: 2h33
